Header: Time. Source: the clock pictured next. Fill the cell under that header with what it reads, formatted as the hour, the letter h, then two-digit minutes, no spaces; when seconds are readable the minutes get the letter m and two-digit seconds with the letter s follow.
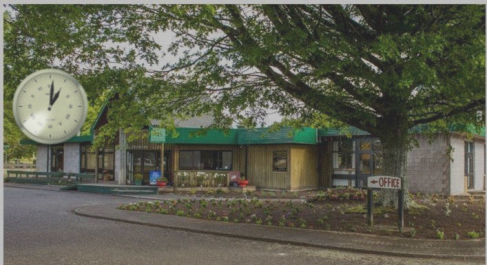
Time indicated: 1h01
